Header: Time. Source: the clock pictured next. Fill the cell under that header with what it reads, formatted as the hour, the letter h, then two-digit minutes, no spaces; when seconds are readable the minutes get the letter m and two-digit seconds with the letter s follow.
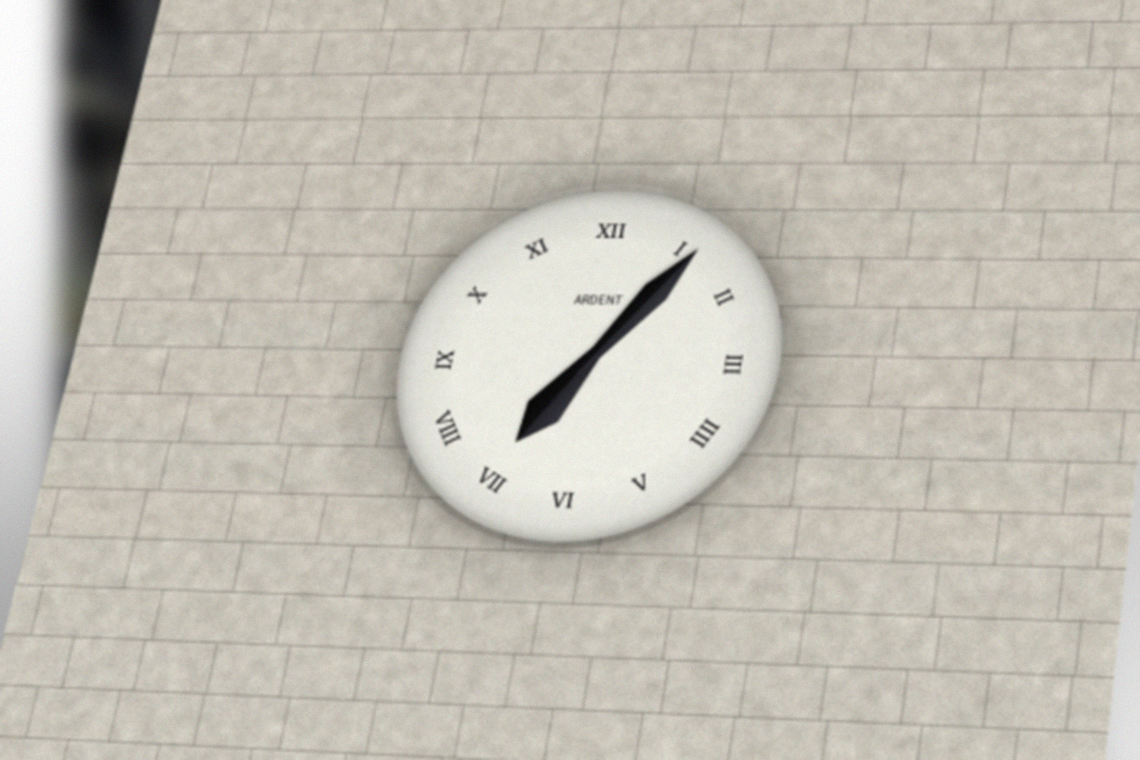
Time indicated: 7h06
